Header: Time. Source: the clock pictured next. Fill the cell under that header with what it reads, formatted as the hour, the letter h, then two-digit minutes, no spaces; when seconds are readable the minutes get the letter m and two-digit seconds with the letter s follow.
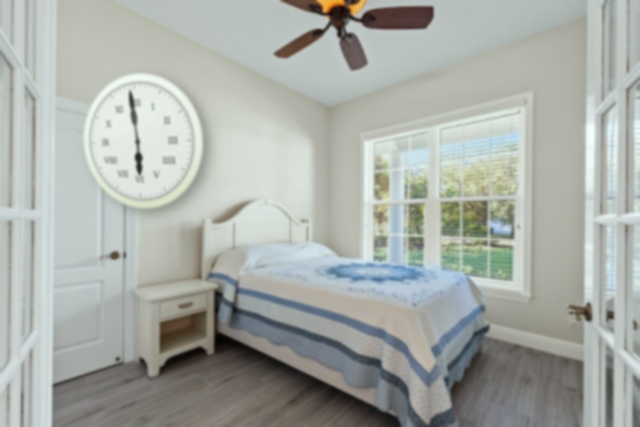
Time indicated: 5h59
